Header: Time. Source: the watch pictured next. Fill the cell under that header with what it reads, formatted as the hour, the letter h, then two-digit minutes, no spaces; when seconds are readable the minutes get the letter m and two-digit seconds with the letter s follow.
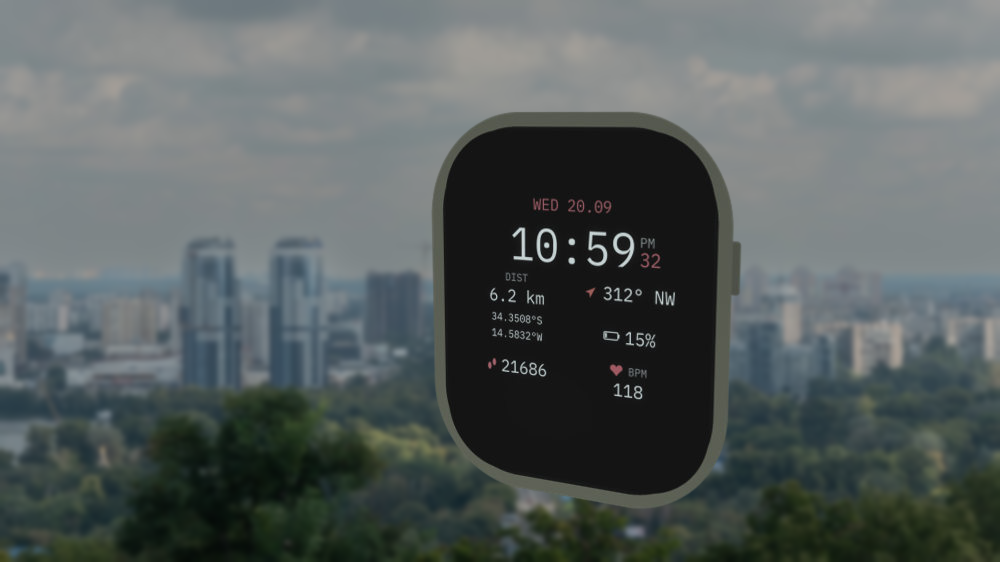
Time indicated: 10h59m32s
